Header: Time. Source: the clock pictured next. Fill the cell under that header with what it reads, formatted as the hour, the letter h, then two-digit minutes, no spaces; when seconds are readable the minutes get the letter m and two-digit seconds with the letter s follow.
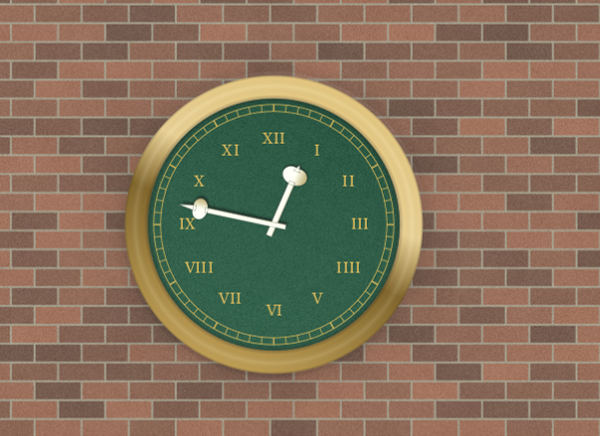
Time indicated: 12h47
